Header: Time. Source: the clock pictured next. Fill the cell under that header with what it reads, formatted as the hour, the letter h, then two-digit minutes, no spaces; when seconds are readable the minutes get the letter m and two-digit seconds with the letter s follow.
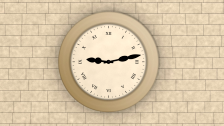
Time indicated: 9h13
